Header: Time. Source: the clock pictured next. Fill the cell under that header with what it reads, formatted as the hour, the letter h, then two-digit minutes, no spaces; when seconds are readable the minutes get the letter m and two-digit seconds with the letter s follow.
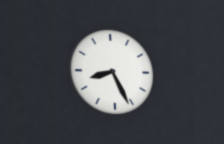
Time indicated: 8h26
